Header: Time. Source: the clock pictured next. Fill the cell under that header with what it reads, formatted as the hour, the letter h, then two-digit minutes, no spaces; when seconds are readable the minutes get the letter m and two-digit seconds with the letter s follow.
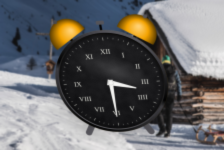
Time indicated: 3h30
